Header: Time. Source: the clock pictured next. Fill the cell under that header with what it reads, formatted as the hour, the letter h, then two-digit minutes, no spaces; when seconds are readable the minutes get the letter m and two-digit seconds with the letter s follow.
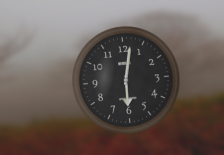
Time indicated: 6h02
